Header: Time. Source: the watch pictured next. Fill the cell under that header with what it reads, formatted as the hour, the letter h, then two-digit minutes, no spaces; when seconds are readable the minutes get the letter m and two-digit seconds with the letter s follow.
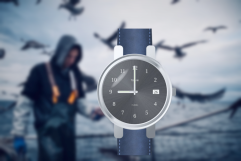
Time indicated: 9h00
